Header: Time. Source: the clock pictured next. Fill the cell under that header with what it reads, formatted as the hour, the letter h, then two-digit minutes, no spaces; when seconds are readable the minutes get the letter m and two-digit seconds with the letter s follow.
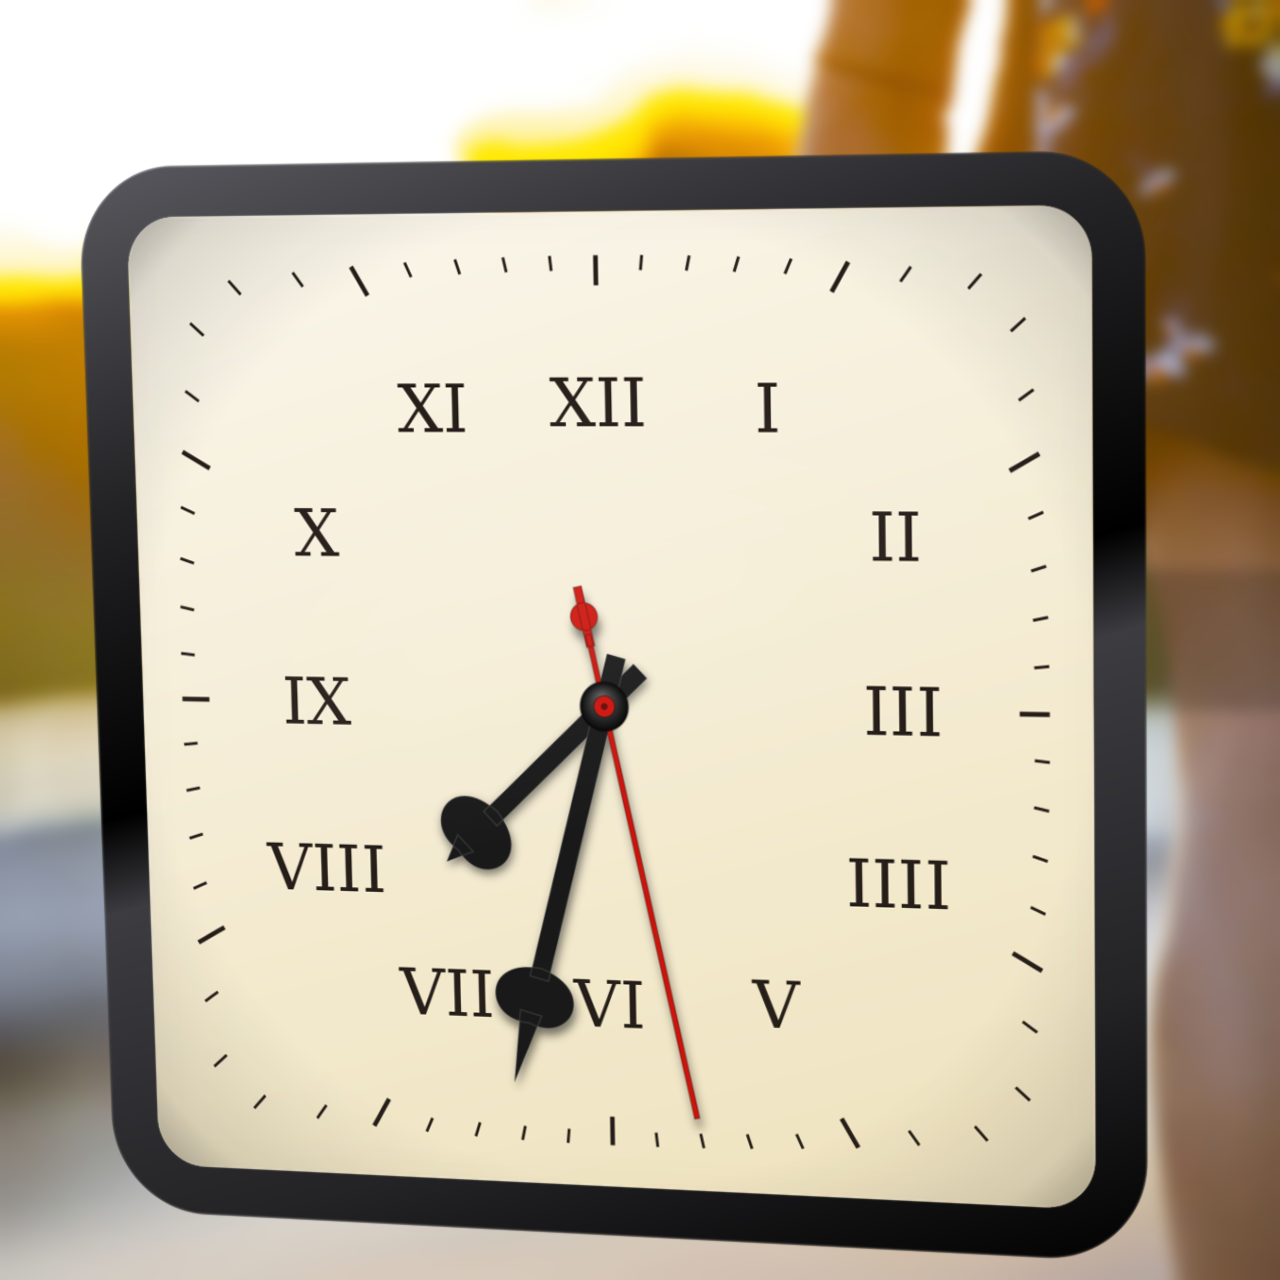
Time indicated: 7h32m28s
